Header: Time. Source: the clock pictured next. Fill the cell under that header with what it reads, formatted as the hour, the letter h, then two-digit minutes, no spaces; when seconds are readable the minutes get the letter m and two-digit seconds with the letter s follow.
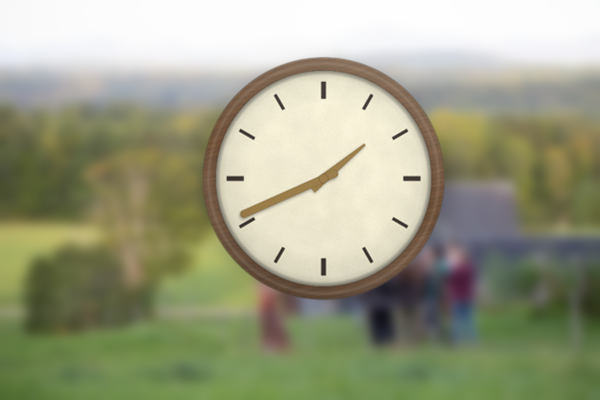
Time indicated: 1h41
